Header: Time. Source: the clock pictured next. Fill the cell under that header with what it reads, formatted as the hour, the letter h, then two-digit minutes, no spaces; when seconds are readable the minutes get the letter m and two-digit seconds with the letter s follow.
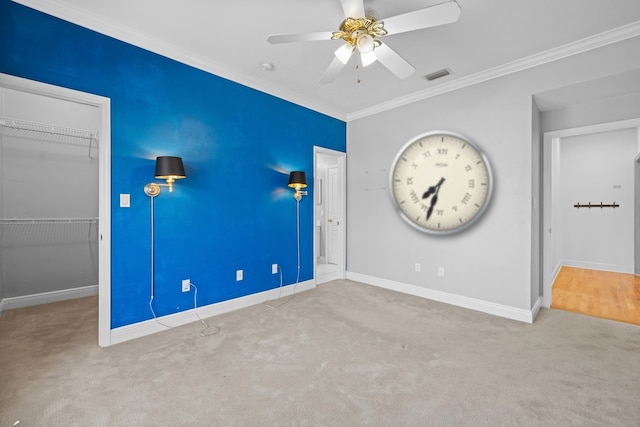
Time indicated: 7h33
